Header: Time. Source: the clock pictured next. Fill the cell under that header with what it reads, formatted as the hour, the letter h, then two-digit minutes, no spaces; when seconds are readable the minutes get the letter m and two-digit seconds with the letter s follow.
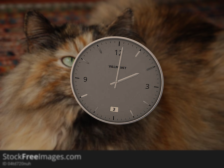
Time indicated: 2h01
